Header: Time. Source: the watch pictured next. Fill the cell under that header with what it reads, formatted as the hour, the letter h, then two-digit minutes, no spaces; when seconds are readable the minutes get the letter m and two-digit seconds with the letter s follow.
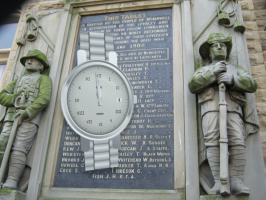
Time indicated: 11h59
